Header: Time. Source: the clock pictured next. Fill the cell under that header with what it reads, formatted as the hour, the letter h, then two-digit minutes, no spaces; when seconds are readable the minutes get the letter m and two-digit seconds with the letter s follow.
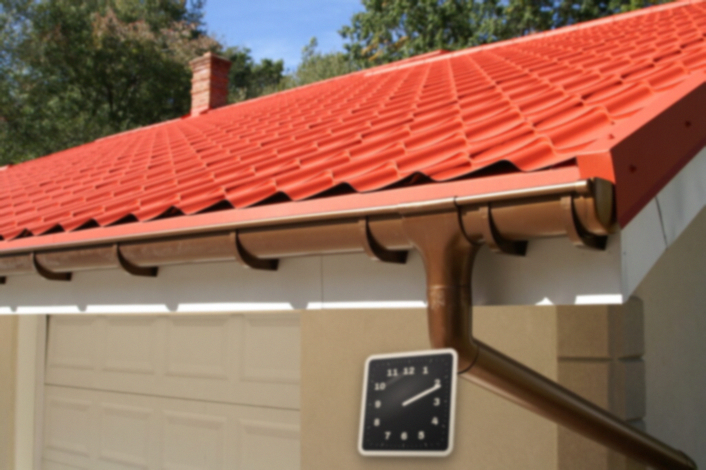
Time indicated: 2h11
